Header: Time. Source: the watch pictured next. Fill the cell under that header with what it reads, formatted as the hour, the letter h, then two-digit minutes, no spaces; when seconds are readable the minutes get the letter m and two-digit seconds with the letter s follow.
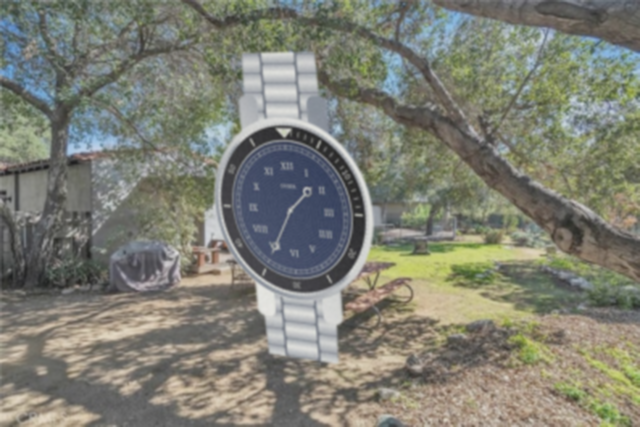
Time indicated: 1h35
